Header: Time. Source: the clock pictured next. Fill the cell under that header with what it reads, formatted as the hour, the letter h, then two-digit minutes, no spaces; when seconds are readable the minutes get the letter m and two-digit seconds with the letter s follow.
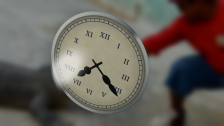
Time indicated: 7h21
